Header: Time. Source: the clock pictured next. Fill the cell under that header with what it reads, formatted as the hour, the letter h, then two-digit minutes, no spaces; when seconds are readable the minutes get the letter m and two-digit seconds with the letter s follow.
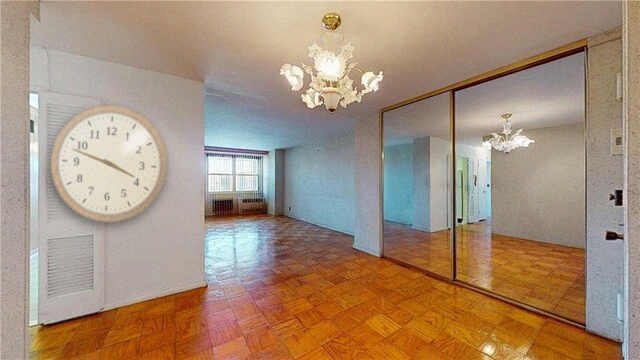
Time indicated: 3h48
